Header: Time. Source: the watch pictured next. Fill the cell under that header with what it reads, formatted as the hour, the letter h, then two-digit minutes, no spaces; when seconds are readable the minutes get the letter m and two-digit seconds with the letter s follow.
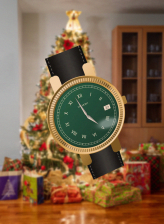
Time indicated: 4h58
